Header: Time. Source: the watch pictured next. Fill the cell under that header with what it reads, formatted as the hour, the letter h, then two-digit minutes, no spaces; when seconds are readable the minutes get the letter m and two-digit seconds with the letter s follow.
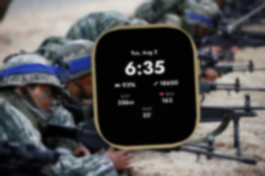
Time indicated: 6h35
